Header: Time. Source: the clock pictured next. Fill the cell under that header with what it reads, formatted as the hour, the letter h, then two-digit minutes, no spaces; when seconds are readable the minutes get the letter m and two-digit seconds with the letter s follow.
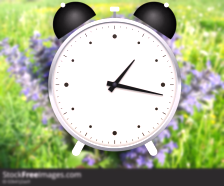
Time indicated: 1h17
